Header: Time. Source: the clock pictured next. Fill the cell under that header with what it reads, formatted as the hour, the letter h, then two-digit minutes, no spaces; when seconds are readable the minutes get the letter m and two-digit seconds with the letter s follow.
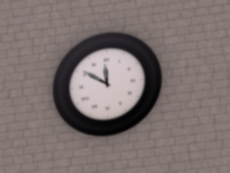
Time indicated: 11h51
